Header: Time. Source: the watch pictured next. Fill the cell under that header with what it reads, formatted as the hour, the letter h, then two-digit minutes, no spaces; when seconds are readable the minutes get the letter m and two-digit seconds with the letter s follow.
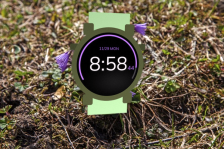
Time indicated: 8h58
